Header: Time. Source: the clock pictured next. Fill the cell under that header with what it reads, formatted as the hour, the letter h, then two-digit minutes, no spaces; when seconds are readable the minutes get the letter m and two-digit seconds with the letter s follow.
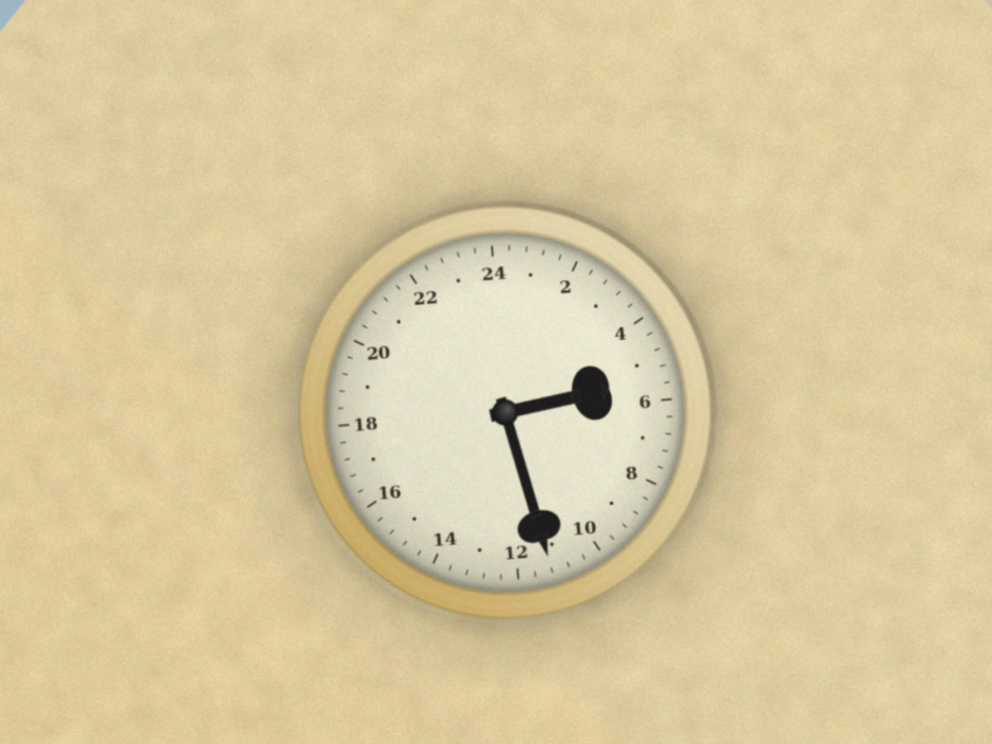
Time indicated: 5h28
